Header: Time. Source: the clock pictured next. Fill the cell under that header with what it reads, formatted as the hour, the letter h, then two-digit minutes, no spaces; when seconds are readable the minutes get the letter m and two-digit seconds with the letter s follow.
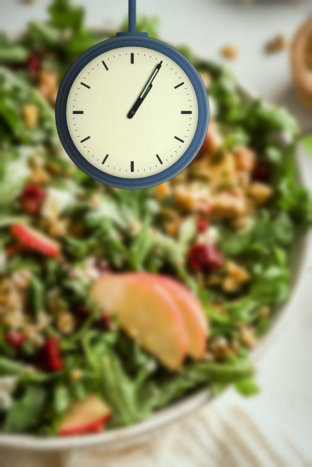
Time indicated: 1h05
